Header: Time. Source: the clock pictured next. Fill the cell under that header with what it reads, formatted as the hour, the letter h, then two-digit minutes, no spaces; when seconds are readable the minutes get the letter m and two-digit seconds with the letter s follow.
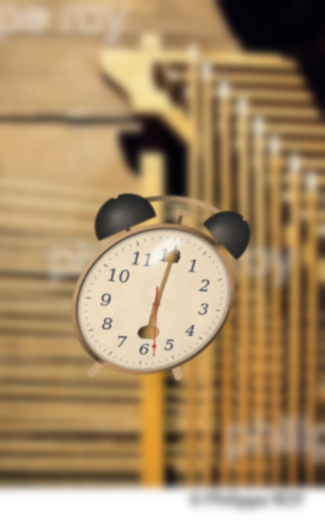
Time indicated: 6h00m28s
